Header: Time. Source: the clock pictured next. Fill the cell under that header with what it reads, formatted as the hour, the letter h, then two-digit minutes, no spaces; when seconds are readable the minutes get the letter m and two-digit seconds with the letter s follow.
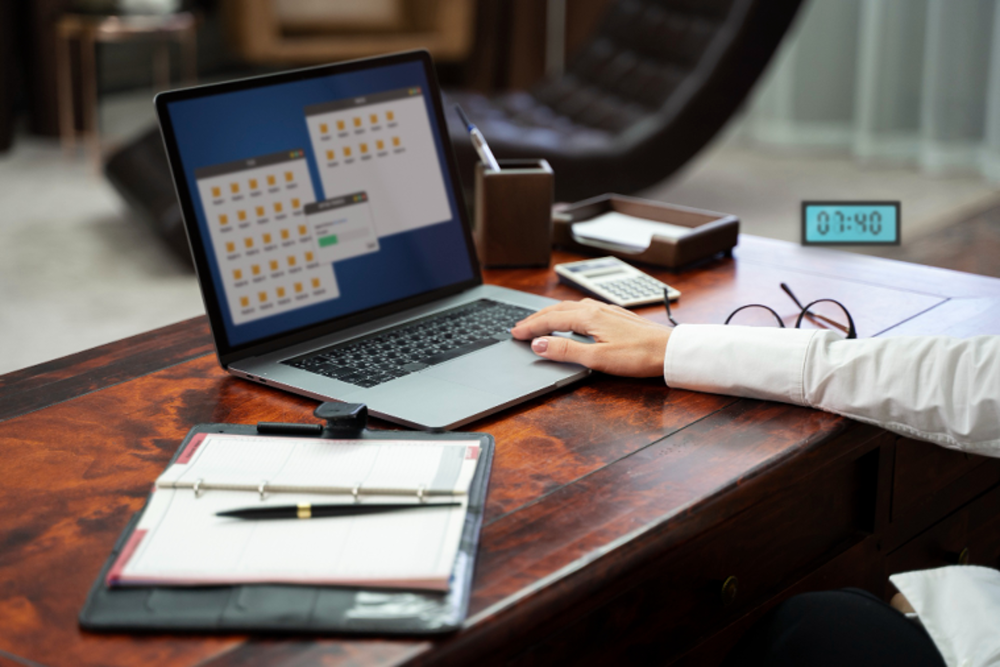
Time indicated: 7h40
